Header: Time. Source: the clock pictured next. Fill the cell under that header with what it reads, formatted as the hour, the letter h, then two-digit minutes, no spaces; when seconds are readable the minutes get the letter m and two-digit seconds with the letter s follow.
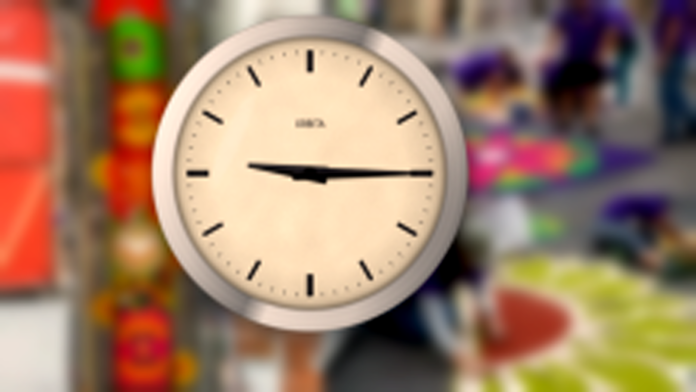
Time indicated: 9h15
